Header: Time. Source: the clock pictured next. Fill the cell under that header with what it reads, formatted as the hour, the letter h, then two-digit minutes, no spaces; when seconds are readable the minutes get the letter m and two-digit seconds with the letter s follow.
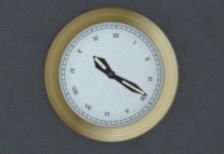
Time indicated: 10h19
